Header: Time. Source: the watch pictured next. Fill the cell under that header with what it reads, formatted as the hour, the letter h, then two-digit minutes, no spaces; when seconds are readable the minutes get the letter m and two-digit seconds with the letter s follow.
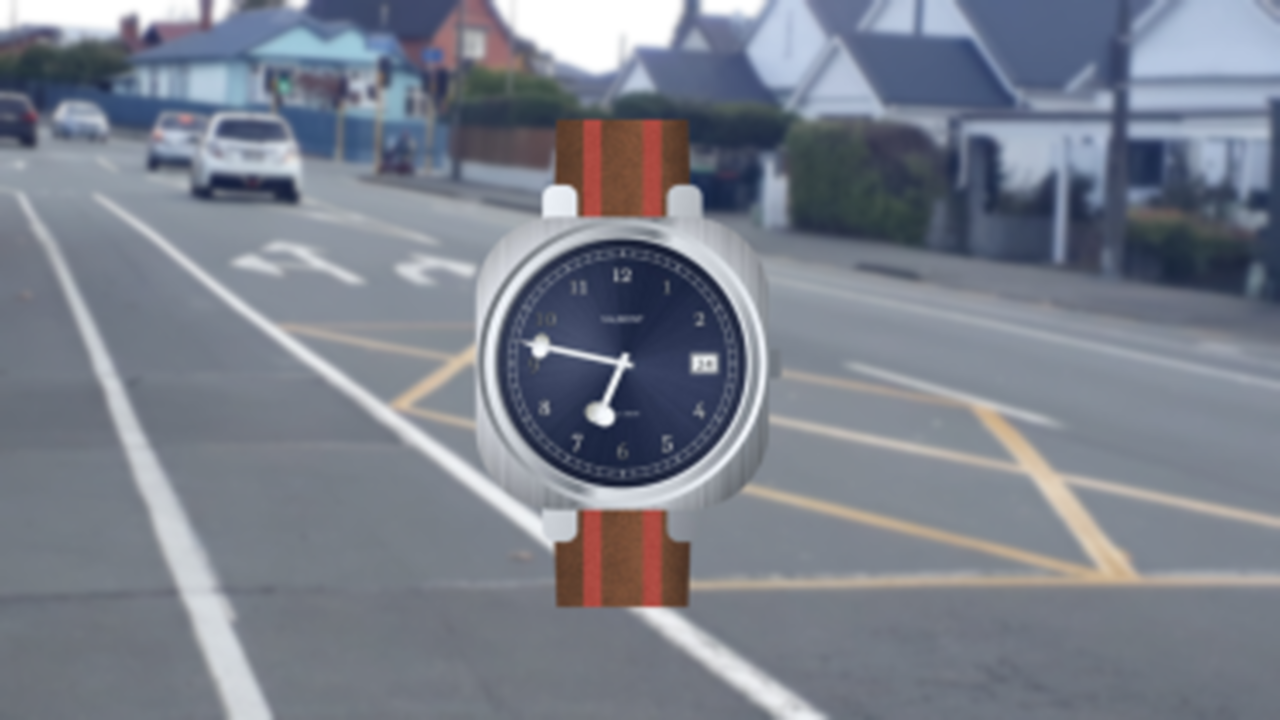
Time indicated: 6h47
